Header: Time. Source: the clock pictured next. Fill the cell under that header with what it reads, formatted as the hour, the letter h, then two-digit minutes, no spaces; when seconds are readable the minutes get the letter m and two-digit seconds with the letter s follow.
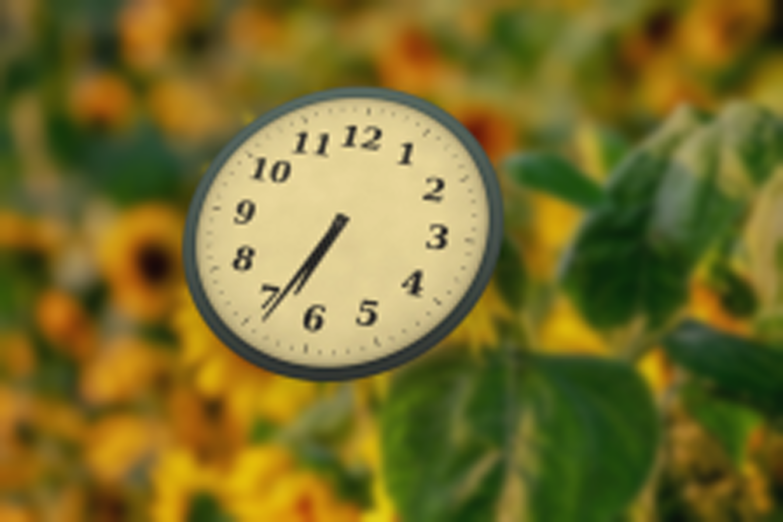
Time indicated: 6h34
